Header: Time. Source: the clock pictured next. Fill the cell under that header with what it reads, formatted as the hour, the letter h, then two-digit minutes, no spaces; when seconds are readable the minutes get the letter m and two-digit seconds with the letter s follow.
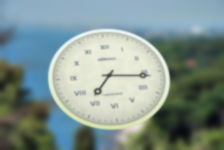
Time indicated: 7h16
